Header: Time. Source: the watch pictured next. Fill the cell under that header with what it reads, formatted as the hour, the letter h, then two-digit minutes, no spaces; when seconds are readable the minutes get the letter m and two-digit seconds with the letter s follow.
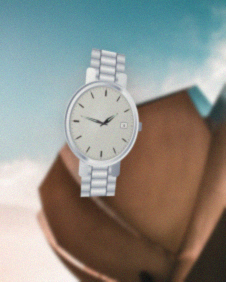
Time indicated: 1h47
